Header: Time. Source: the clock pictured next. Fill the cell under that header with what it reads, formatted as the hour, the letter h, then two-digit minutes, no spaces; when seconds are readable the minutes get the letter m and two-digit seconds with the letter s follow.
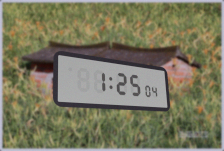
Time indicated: 1h25m04s
